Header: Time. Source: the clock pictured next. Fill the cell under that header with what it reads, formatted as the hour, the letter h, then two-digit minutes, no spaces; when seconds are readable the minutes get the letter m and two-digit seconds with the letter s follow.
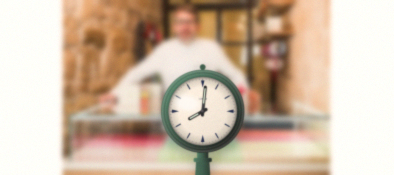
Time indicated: 8h01
